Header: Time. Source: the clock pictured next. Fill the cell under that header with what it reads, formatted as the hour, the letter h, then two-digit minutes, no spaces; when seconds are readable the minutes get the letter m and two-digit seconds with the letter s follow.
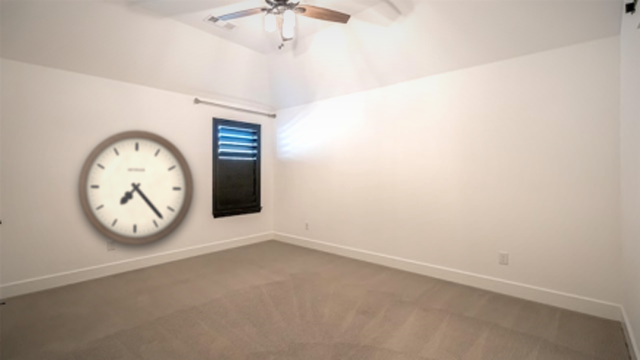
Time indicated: 7h23
